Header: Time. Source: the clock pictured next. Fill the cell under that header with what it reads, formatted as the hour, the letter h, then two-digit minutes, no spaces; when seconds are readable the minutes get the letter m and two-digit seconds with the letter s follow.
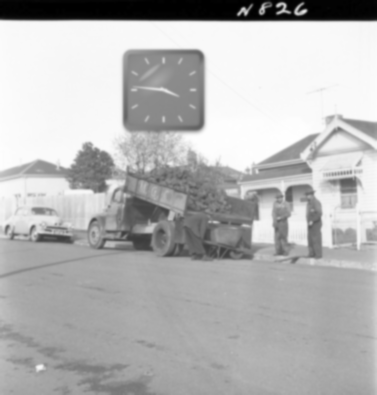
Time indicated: 3h46
